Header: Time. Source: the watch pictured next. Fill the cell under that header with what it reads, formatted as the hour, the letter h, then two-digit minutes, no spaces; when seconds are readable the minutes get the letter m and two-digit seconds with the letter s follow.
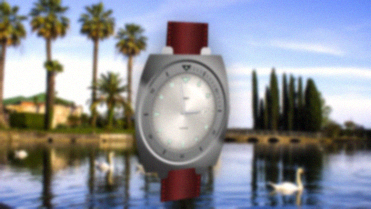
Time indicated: 2h58
